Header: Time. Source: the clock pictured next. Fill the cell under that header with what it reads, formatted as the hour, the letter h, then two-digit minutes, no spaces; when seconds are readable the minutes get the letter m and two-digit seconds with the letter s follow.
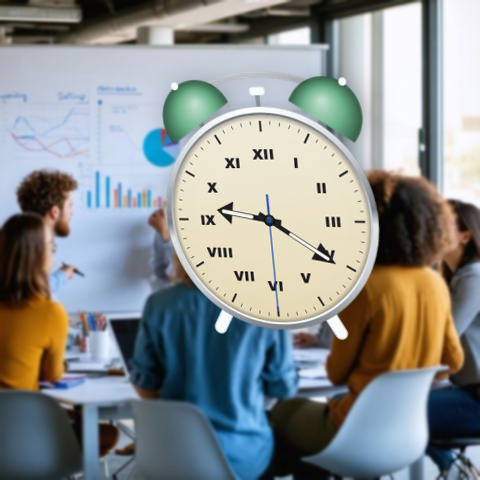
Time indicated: 9h20m30s
